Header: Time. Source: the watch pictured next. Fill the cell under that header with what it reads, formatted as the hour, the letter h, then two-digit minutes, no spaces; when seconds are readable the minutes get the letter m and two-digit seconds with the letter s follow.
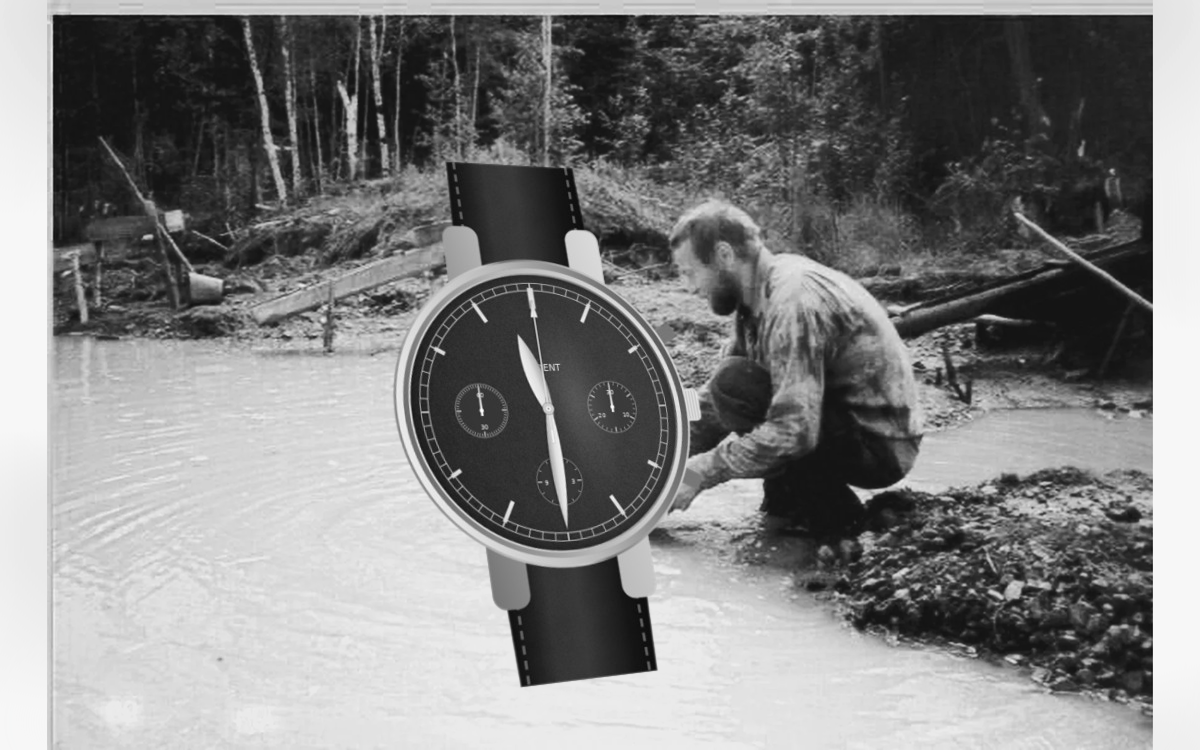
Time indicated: 11h30
